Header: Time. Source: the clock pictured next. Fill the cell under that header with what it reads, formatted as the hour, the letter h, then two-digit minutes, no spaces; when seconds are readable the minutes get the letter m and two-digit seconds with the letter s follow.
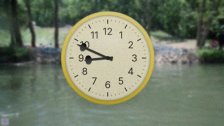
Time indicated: 8h49
